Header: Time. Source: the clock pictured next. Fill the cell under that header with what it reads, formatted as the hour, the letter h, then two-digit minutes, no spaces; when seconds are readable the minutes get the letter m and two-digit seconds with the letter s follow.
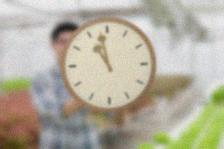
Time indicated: 10h58
